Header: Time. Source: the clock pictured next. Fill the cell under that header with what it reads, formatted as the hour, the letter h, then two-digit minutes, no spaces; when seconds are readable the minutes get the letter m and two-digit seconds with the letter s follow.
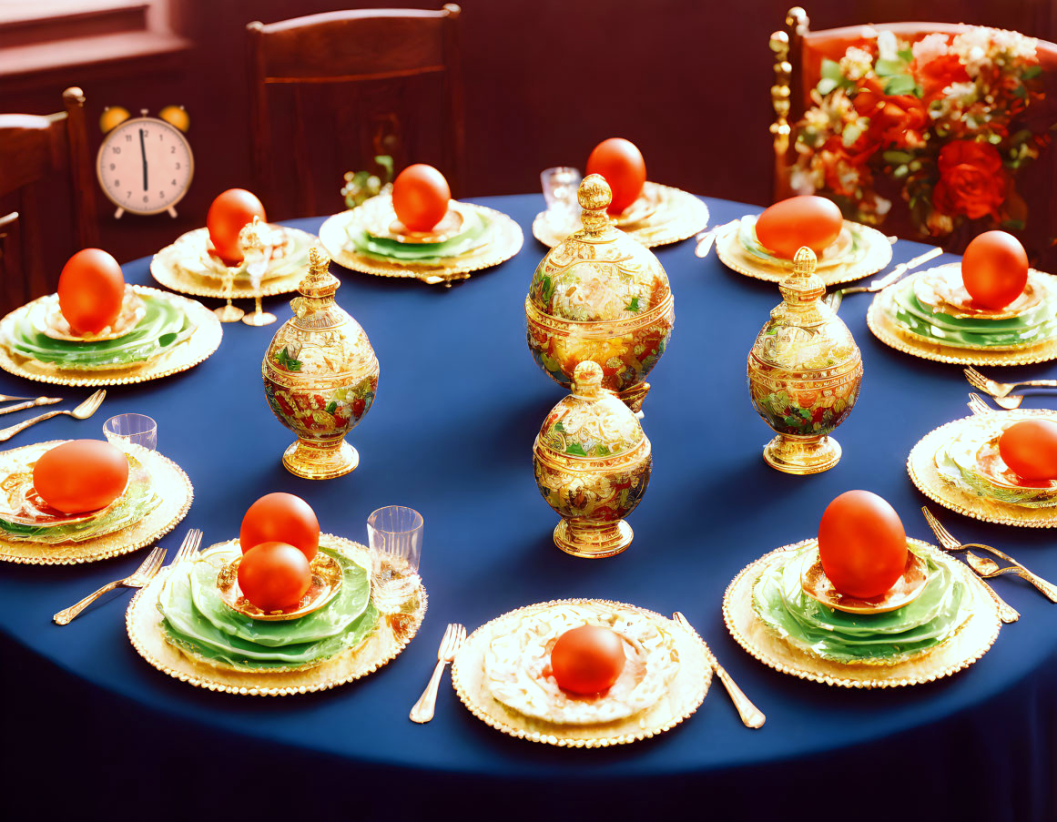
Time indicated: 5h59
